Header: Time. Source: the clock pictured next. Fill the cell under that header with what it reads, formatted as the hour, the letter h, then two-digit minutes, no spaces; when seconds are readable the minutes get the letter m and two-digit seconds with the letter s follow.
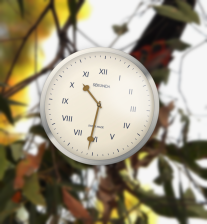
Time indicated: 10h31
